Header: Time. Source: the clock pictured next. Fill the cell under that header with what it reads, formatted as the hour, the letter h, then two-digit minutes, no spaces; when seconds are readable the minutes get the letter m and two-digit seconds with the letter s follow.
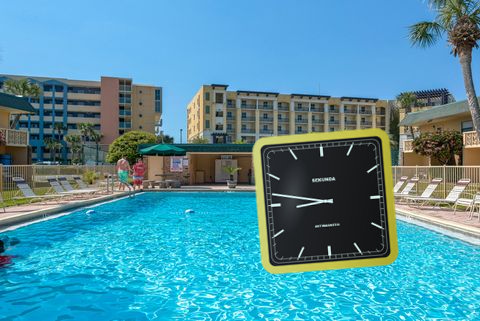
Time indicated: 8h47
